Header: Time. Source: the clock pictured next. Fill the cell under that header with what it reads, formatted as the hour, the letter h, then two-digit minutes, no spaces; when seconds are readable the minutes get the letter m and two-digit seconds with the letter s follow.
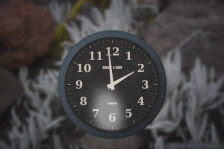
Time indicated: 1h59
